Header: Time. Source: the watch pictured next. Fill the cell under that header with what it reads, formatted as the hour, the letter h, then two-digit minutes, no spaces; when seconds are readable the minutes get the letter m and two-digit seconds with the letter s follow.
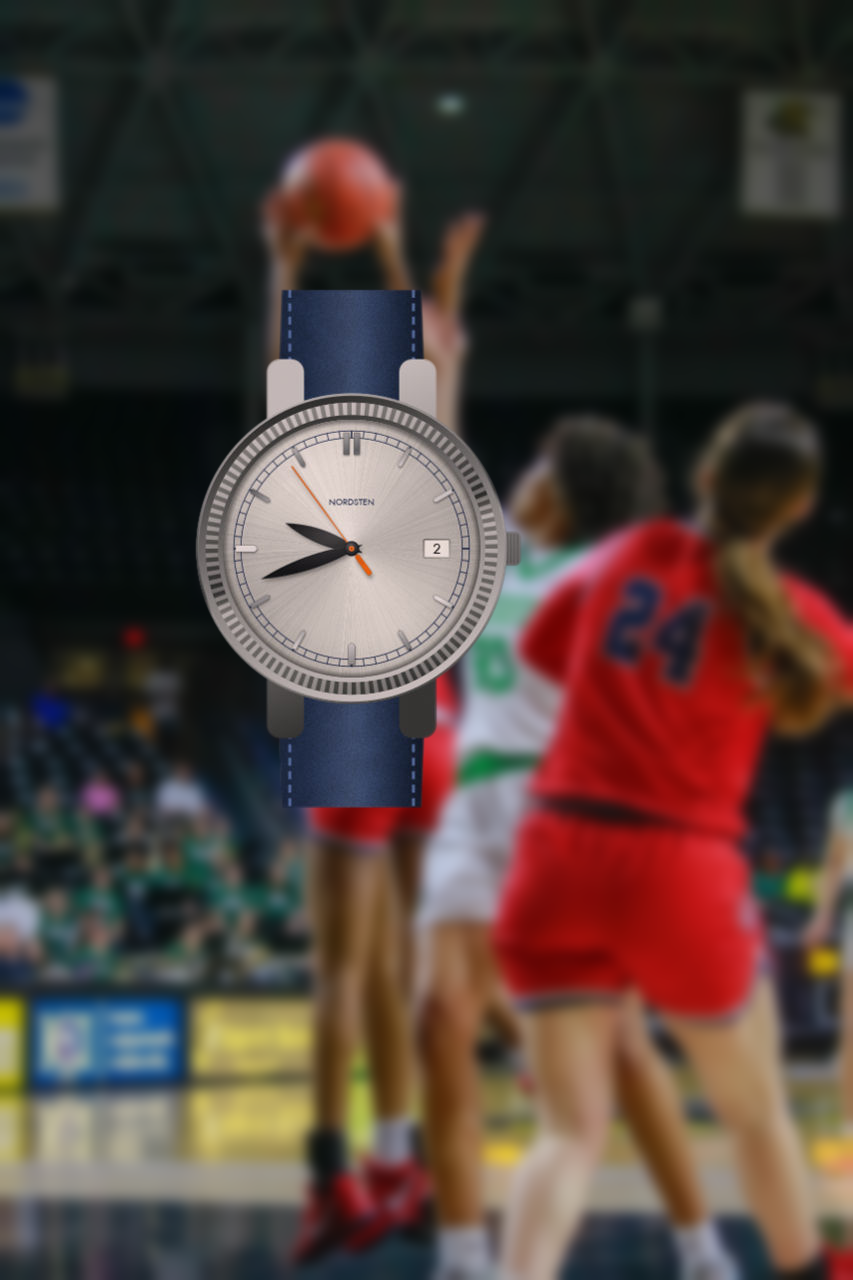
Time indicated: 9h41m54s
